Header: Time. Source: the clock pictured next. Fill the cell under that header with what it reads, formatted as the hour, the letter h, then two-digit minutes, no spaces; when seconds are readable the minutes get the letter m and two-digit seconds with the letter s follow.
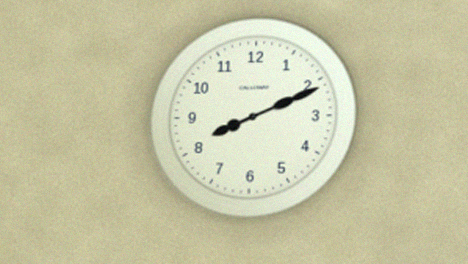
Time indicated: 8h11
